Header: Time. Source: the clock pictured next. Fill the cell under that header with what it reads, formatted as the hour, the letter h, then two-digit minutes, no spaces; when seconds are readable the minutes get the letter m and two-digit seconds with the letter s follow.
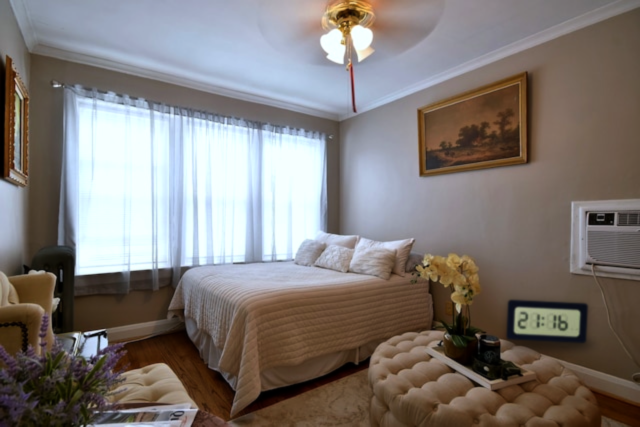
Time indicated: 21h16
